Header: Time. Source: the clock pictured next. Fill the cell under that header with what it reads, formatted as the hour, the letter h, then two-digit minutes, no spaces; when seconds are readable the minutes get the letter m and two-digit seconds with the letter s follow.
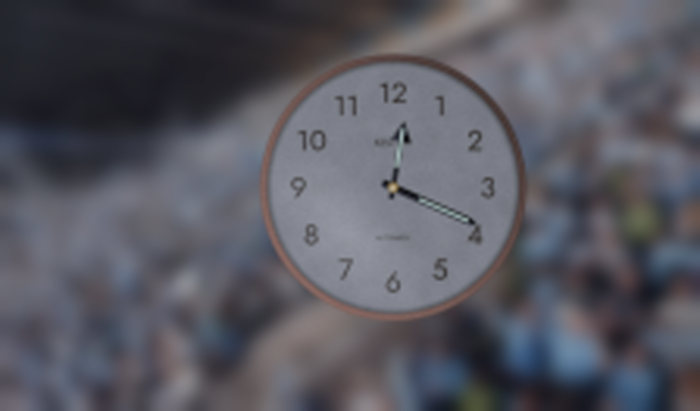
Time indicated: 12h19
